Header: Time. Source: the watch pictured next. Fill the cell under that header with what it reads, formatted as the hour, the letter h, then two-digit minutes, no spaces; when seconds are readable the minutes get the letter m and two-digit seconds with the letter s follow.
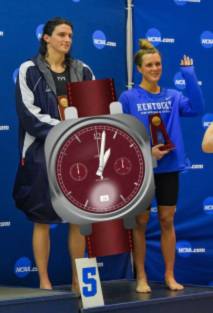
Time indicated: 1h02
